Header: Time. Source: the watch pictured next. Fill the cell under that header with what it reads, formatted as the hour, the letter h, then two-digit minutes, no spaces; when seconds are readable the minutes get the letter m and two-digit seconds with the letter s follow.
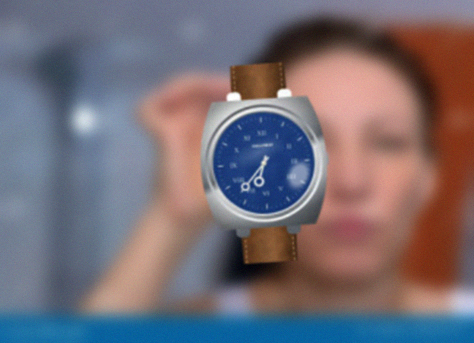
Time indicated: 6h37
